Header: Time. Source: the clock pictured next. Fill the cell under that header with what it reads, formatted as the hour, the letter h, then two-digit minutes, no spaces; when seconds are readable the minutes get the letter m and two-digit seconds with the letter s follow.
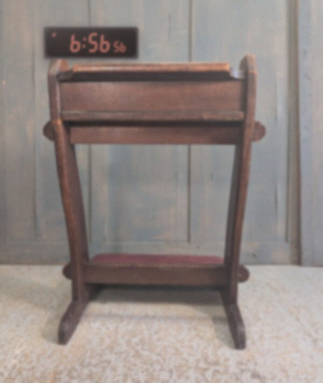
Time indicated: 6h56
